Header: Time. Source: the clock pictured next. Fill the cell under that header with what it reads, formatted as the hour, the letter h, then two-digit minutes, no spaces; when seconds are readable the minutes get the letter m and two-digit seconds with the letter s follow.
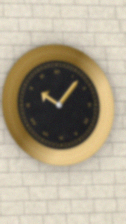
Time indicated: 10h07
